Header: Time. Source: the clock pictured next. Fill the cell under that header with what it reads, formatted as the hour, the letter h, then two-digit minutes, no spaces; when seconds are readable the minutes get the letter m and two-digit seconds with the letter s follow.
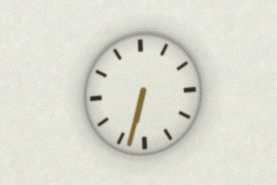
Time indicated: 6h33
